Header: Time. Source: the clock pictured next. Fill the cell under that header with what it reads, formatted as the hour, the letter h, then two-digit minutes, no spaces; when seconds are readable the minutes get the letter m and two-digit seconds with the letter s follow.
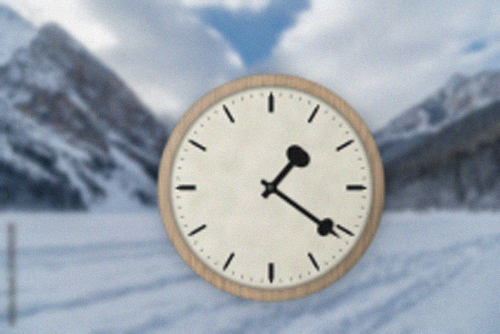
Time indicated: 1h21
